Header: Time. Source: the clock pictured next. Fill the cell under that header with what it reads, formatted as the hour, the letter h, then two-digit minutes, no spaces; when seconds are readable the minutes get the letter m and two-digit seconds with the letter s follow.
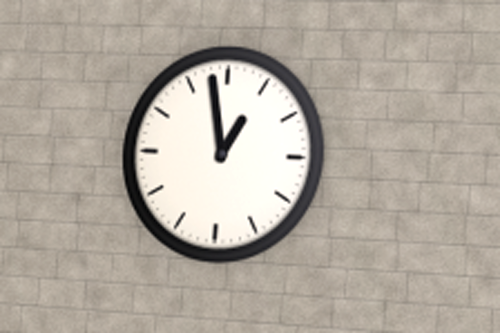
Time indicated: 12h58
